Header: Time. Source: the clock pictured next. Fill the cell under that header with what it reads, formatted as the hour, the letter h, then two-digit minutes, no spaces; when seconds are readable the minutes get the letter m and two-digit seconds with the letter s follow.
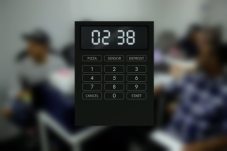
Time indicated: 2h38
